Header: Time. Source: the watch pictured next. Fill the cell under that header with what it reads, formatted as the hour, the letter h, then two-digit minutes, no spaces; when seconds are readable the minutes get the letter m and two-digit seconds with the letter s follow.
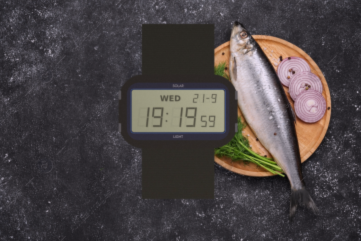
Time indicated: 19h19m59s
